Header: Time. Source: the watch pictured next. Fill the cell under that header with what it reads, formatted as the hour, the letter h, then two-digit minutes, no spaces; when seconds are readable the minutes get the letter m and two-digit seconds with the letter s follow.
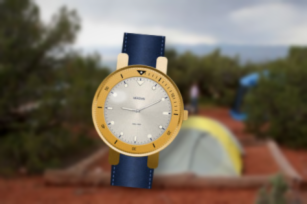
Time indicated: 9h10
